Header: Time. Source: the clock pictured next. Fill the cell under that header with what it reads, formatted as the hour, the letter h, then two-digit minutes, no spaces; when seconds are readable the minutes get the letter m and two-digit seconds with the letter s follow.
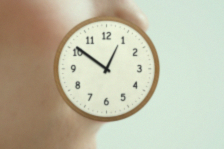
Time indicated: 12h51
